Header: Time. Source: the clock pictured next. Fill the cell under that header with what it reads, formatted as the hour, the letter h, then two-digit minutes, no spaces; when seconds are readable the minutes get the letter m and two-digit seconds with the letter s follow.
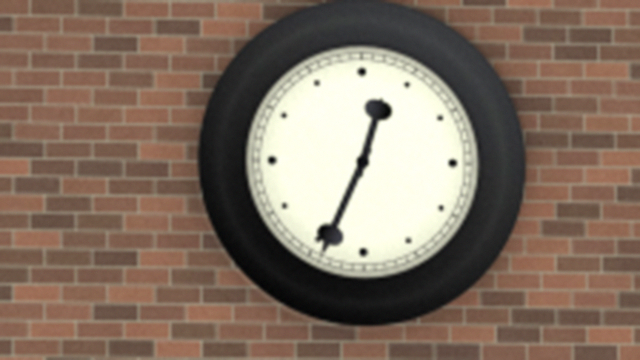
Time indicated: 12h34
